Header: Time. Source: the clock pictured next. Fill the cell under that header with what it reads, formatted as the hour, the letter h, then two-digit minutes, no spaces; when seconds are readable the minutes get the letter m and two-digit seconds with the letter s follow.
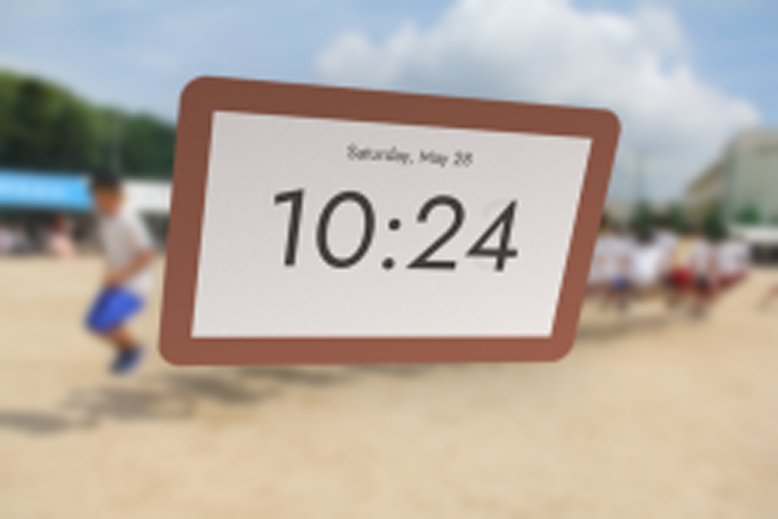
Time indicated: 10h24
